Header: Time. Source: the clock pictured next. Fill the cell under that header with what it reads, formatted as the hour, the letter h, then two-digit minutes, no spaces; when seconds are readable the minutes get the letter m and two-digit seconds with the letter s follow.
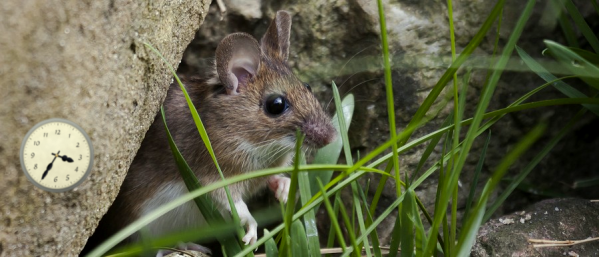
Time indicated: 3h35
